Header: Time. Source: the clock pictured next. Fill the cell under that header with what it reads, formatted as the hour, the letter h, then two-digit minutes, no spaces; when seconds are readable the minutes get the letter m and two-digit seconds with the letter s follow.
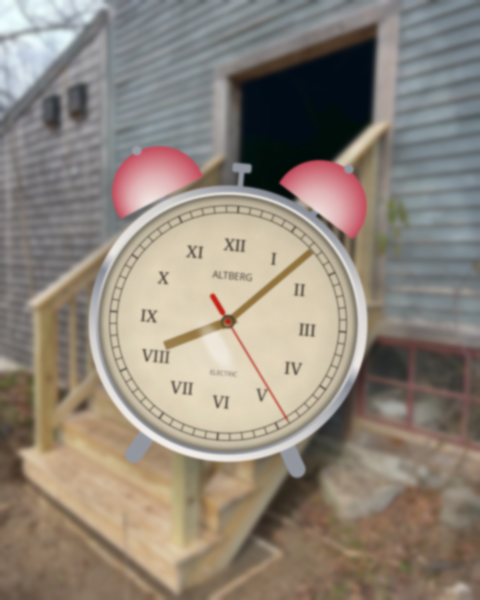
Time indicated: 8h07m24s
